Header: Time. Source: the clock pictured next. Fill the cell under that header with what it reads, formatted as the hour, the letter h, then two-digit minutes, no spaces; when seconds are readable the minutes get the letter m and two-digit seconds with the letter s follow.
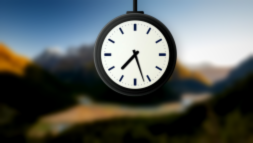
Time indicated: 7h27
